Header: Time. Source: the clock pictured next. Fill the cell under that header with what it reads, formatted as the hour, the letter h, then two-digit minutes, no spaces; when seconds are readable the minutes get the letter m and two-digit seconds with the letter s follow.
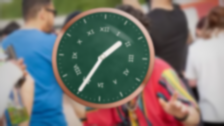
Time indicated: 1h35
